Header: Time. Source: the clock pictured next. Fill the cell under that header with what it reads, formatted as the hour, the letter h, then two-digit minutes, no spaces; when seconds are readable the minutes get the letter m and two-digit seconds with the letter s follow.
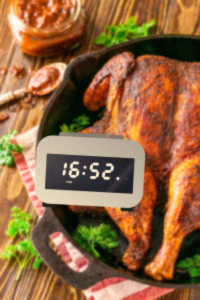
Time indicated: 16h52
